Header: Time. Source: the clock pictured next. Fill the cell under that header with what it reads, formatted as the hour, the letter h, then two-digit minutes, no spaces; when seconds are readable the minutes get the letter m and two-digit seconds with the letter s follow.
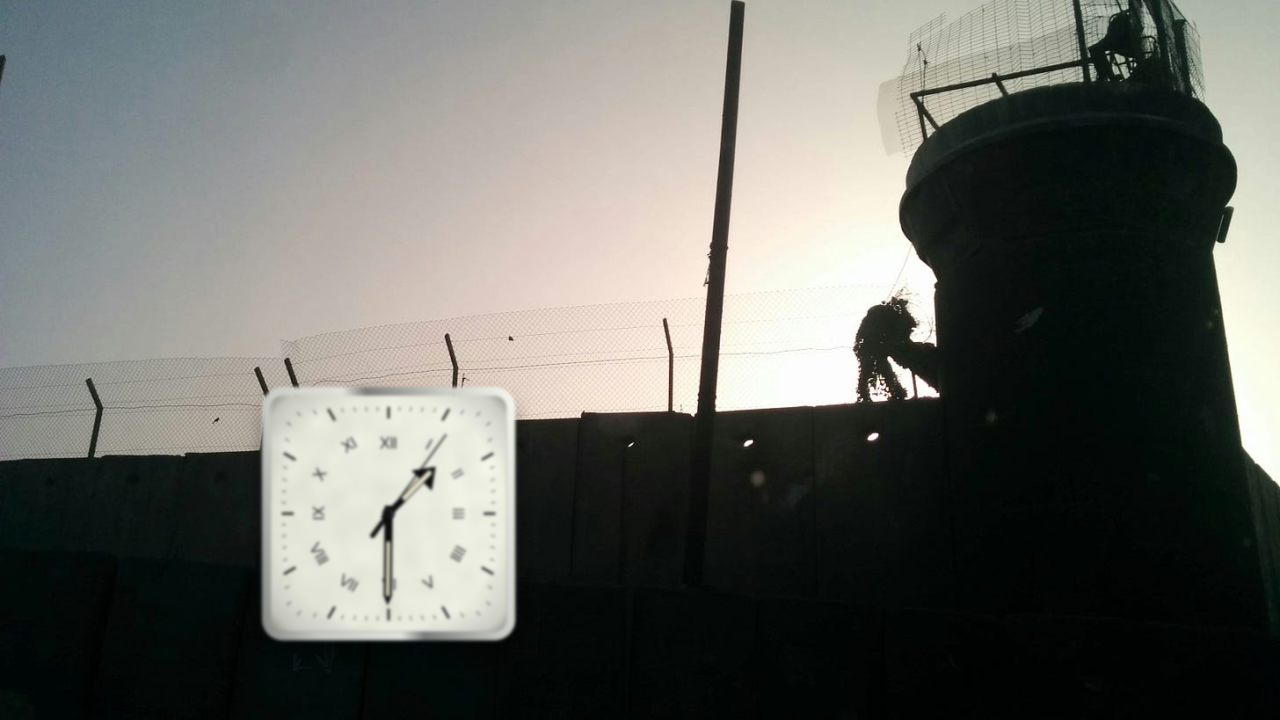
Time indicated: 1h30m06s
